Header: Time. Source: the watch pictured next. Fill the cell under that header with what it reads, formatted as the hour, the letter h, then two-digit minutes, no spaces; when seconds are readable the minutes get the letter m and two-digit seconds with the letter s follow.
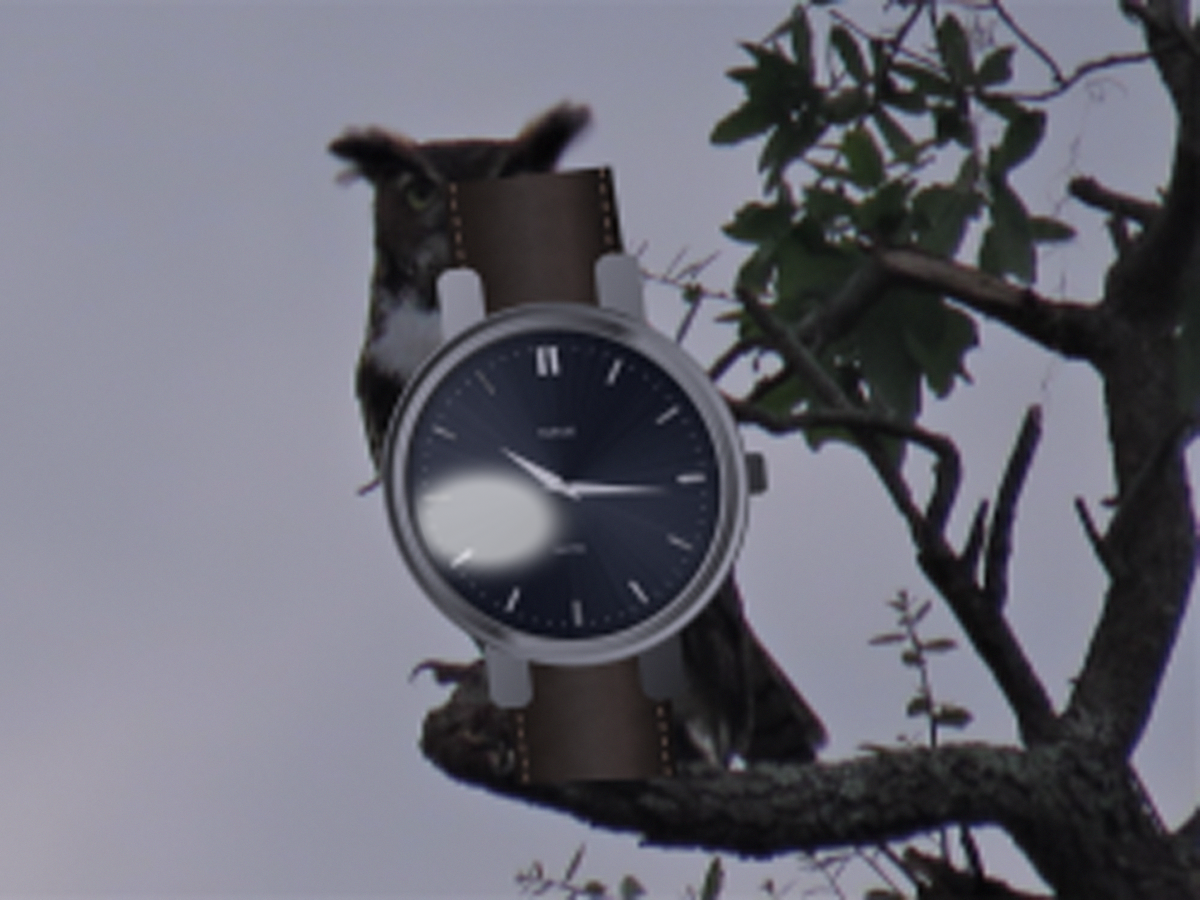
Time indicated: 10h16
